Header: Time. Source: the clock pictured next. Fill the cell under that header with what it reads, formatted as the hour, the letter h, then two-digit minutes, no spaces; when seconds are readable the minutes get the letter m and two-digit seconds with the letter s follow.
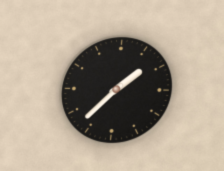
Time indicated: 1h37
